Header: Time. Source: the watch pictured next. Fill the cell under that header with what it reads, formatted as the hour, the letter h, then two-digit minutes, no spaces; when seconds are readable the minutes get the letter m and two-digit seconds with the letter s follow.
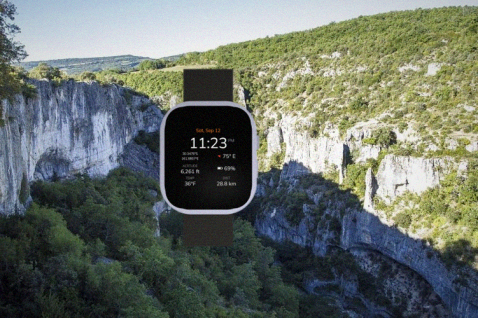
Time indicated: 11h23
